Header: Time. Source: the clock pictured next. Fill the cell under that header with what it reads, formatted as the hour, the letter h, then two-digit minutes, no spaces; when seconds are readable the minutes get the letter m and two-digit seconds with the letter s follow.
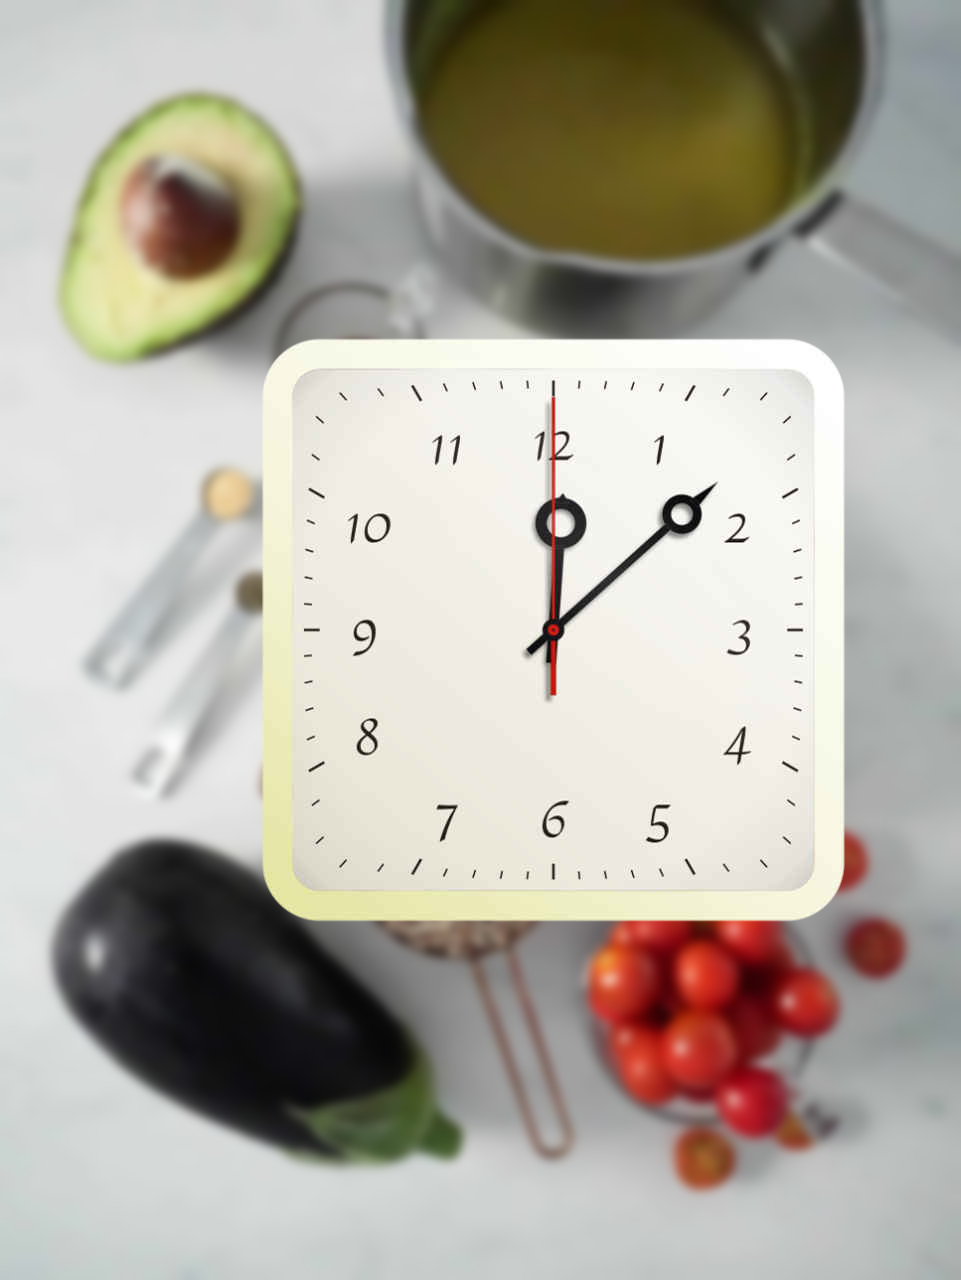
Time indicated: 12h08m00s
